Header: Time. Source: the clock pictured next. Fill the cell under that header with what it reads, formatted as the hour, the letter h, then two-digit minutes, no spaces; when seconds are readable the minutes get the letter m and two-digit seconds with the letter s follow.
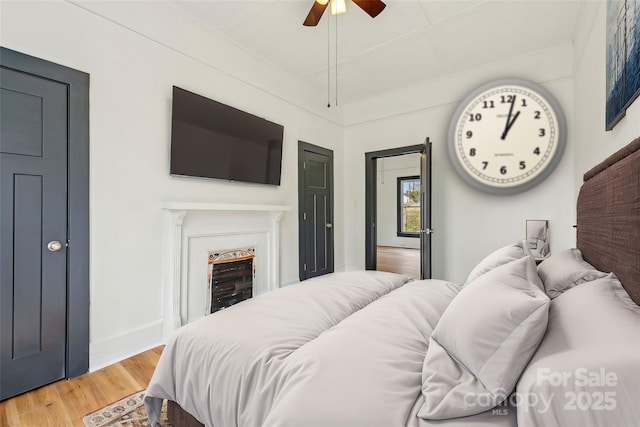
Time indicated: 1h02
